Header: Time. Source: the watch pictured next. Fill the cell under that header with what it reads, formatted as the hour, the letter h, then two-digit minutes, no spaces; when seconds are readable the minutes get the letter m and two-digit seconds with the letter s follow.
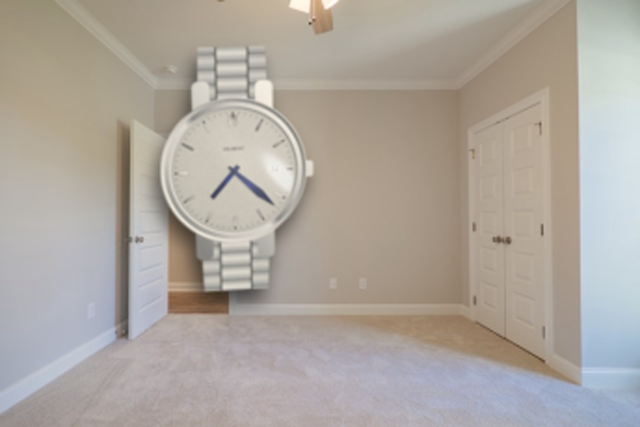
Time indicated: 7h22
